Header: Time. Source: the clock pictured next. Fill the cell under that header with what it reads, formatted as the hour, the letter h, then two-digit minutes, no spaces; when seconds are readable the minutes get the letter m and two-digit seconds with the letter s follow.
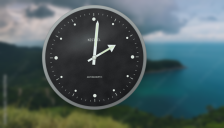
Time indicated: 2h01
